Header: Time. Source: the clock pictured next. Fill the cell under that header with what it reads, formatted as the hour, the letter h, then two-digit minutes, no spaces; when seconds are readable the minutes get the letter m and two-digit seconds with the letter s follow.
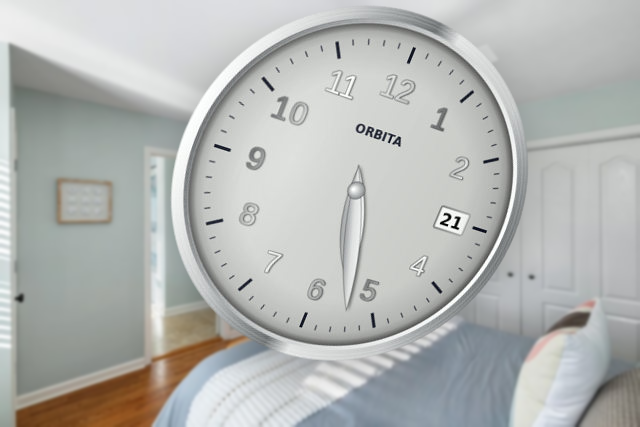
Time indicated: 5h27
